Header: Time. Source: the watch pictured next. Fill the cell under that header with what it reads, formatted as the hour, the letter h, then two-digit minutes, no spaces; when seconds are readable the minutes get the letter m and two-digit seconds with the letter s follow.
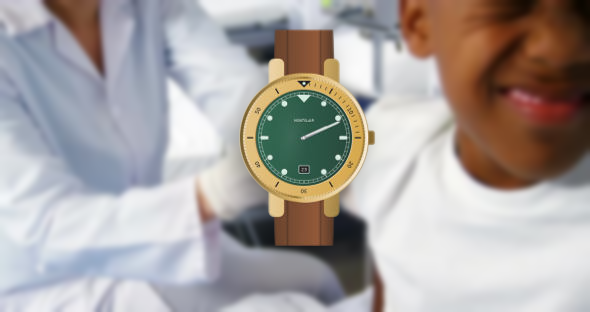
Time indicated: 2h11
